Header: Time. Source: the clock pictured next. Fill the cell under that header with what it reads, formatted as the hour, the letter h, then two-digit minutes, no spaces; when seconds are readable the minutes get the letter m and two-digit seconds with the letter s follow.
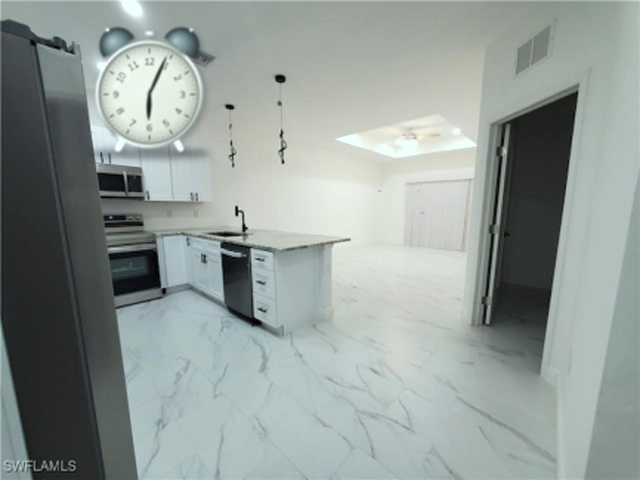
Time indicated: 6h04
